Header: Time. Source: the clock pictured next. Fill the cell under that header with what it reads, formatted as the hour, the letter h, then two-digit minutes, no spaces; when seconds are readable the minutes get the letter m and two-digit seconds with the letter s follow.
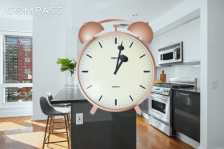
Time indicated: 1h02
